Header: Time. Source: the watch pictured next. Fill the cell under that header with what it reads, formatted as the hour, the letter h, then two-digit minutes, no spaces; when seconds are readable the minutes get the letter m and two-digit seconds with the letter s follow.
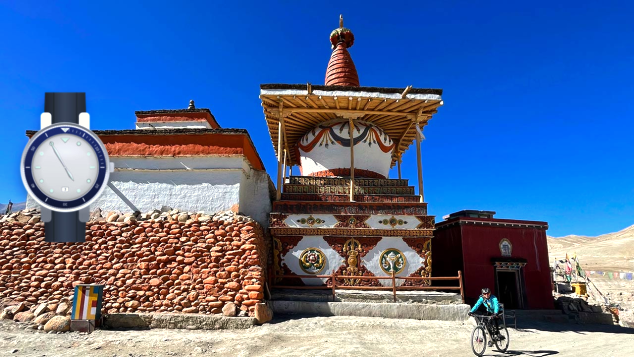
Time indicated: 4h55
